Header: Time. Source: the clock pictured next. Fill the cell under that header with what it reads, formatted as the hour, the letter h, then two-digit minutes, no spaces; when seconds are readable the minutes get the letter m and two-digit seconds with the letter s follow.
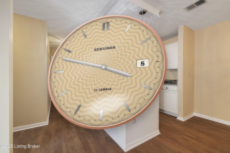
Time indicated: 3h48
